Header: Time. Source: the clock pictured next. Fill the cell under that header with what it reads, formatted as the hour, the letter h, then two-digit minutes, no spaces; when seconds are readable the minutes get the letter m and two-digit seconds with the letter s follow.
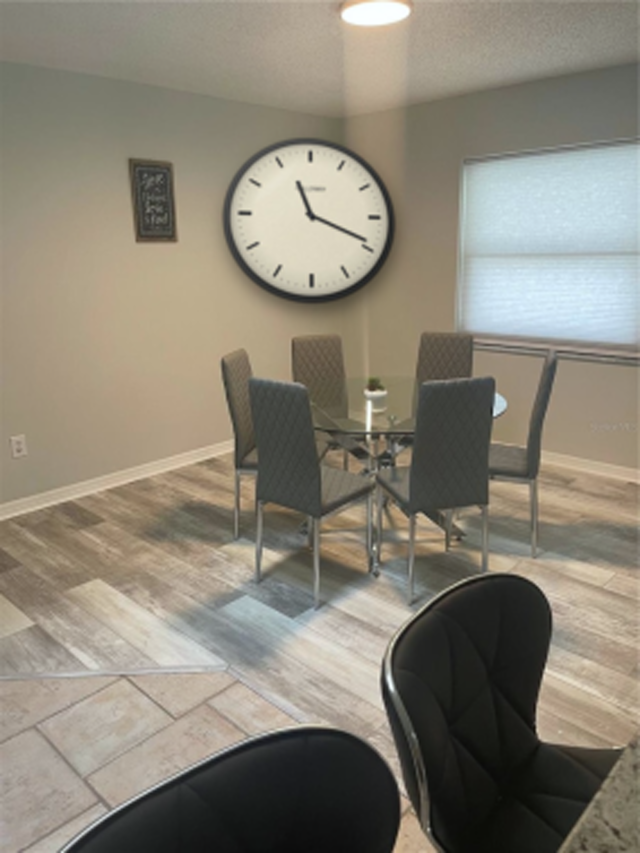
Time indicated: 11h19
